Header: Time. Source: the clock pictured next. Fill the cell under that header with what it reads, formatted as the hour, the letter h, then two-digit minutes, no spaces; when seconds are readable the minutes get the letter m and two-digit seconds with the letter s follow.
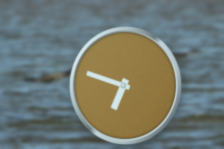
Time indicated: 6h48
